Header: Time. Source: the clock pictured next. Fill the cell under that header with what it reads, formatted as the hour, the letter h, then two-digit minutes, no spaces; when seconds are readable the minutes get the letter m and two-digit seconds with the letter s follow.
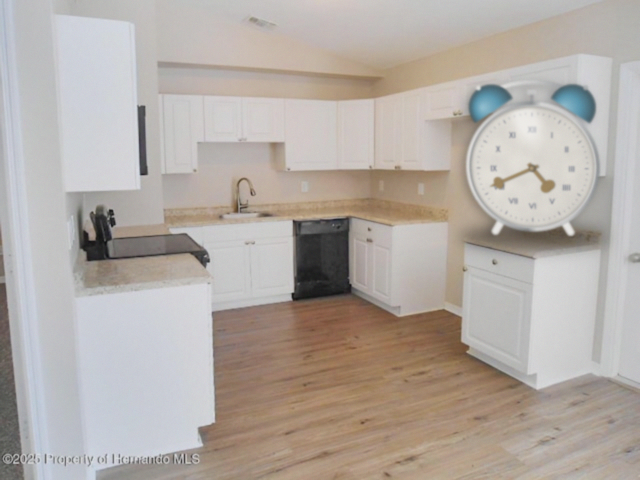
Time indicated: 4h41
